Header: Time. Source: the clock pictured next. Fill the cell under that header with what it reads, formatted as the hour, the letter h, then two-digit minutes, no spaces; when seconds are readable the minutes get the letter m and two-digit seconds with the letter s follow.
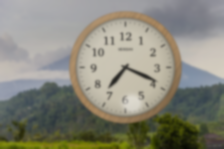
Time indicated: 7h19
